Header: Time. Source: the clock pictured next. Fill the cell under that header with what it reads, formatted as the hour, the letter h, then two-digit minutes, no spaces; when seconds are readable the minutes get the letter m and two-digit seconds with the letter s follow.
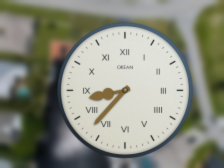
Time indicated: 8h37
